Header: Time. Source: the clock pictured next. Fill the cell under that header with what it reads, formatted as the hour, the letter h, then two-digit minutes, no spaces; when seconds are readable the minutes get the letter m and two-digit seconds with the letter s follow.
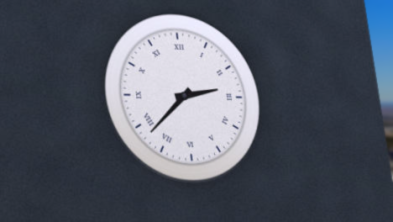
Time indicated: 2h38
